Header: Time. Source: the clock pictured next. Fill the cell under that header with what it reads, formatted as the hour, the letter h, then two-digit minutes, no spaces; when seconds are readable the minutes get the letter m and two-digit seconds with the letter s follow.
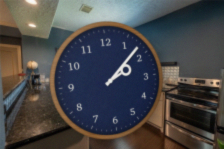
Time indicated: 2h08
